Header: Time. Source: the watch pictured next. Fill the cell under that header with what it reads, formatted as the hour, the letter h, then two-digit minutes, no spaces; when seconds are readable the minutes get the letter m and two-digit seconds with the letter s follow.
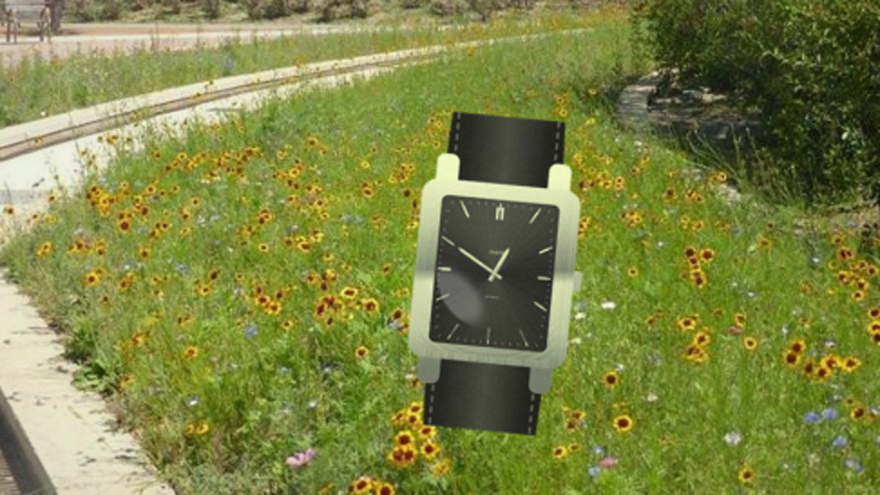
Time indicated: 12h50
